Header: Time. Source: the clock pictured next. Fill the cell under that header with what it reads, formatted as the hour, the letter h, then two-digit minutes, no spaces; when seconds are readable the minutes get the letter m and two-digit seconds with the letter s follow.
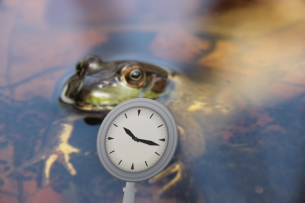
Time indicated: 10h17
